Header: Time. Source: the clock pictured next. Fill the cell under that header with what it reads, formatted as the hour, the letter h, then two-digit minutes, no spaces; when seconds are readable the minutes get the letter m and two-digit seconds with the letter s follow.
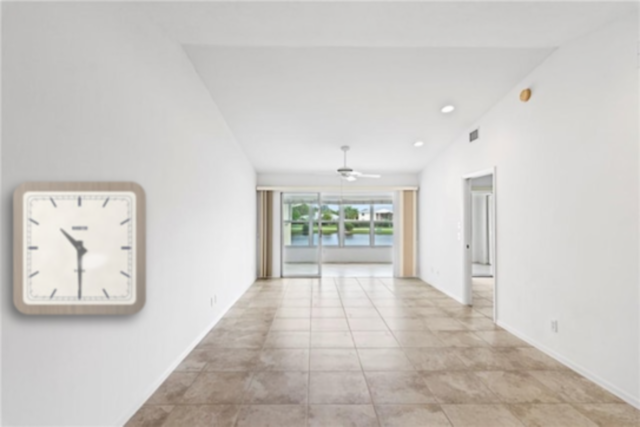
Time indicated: 10h30
